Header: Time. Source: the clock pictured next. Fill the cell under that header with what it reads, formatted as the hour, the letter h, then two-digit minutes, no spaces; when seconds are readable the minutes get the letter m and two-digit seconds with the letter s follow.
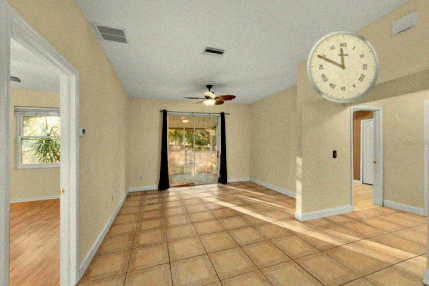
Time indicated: 11h49
